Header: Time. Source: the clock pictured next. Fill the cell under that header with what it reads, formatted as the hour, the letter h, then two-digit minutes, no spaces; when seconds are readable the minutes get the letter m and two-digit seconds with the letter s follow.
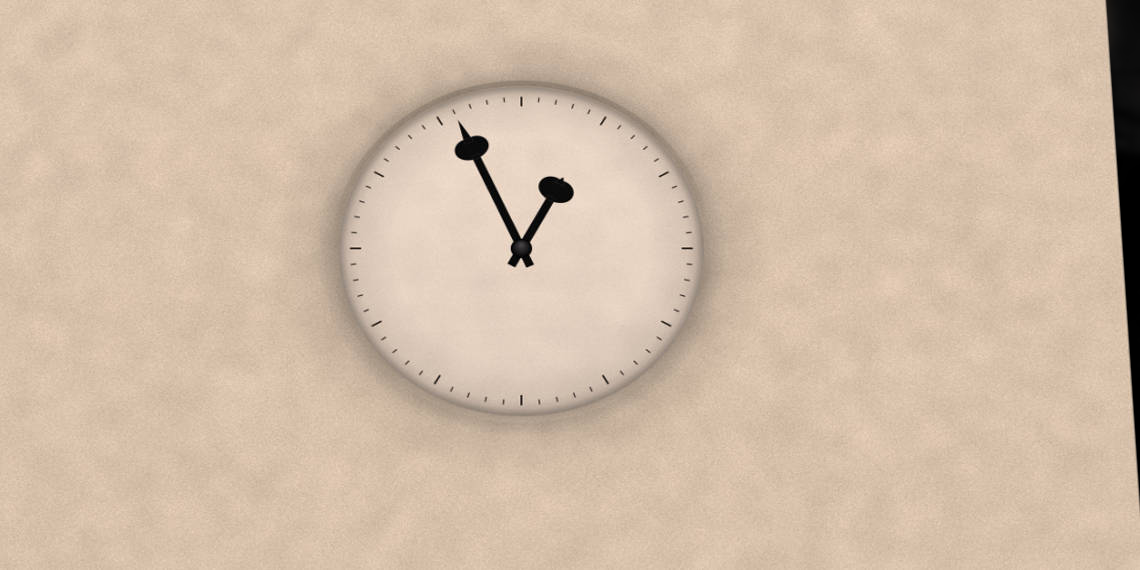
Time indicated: 12h56
